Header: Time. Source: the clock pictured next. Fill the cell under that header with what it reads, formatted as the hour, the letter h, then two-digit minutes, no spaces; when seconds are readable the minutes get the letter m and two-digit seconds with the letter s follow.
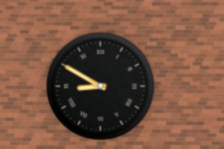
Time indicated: 8h50
